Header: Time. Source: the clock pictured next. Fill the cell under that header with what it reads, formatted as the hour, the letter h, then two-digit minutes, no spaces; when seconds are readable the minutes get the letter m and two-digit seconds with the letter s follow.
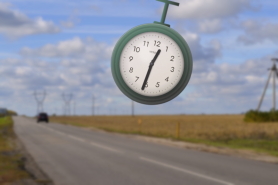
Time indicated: 12h31
